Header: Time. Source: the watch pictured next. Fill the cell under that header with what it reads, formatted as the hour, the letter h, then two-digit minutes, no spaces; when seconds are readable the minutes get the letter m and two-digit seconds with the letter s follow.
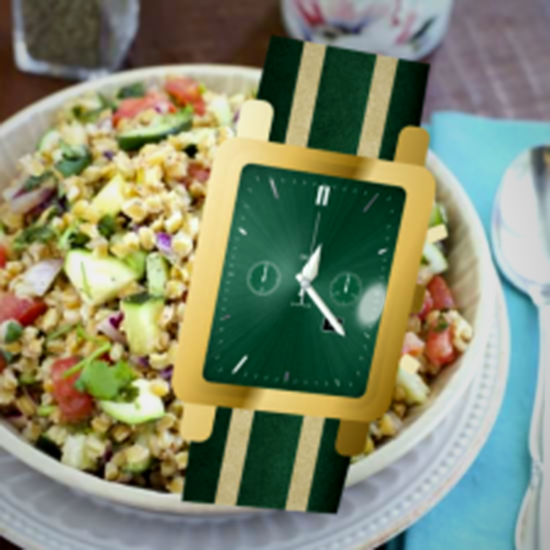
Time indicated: 12h22
